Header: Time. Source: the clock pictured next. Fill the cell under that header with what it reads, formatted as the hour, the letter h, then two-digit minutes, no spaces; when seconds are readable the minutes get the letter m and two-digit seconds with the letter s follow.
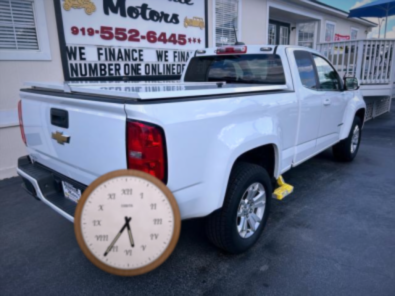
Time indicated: 5h36
